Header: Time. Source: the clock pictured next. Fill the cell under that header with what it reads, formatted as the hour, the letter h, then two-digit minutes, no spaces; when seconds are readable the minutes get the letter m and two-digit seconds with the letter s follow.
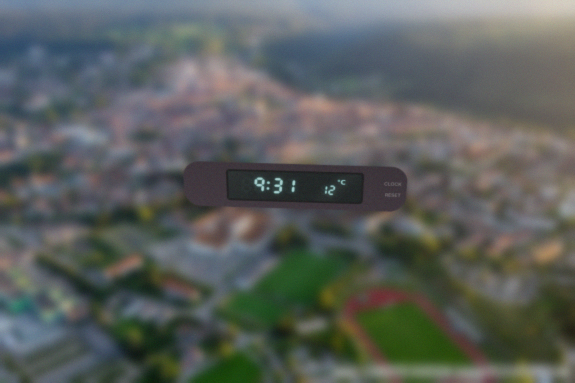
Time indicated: 9h31
